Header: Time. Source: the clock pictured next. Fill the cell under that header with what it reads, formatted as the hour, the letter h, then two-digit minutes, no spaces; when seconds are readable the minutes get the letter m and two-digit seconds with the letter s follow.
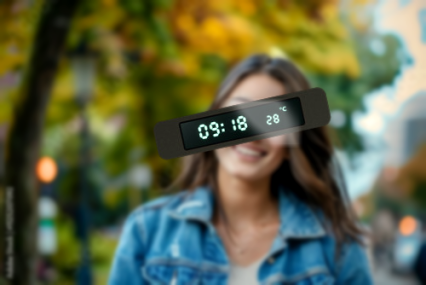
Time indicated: 9h18
